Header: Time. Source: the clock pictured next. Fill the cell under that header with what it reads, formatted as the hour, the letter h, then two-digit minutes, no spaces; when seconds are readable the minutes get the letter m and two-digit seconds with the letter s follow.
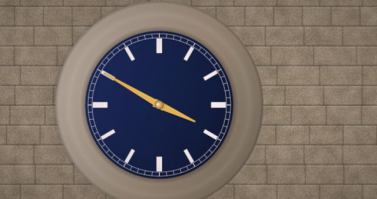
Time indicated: 3h50
